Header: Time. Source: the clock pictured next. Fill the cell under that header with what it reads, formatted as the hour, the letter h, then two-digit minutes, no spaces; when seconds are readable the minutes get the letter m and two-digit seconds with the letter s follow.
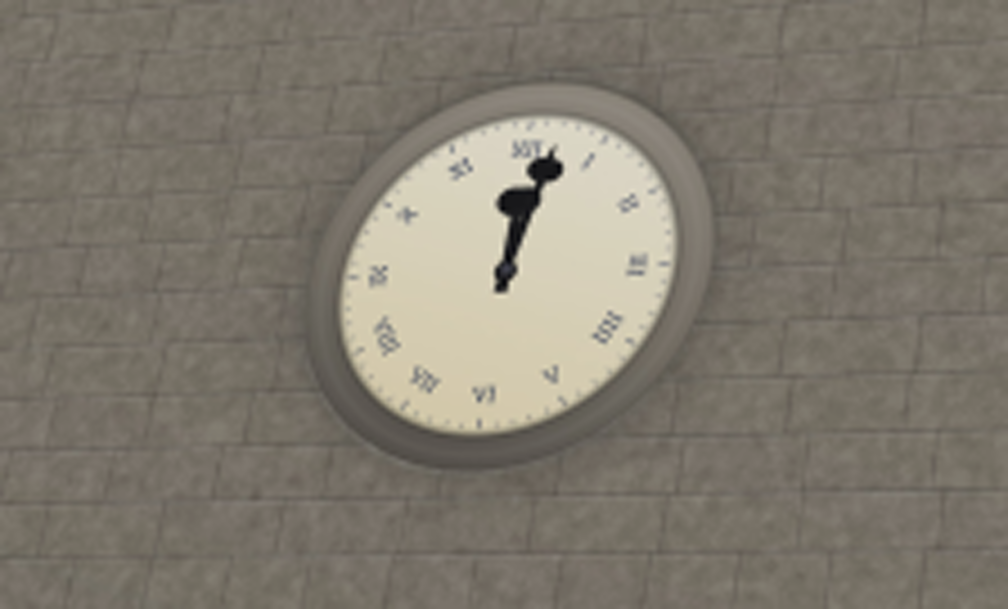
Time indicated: 12h02
